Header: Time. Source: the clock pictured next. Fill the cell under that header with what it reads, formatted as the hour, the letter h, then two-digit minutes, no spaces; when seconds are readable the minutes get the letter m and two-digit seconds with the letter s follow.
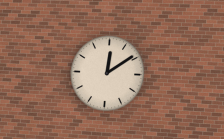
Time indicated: 12h09
